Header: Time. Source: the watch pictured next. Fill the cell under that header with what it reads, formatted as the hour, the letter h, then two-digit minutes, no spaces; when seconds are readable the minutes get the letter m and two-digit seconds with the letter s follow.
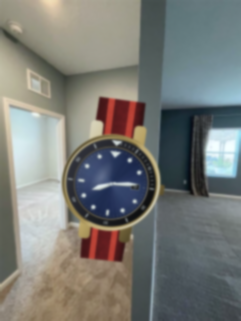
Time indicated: 8h14
